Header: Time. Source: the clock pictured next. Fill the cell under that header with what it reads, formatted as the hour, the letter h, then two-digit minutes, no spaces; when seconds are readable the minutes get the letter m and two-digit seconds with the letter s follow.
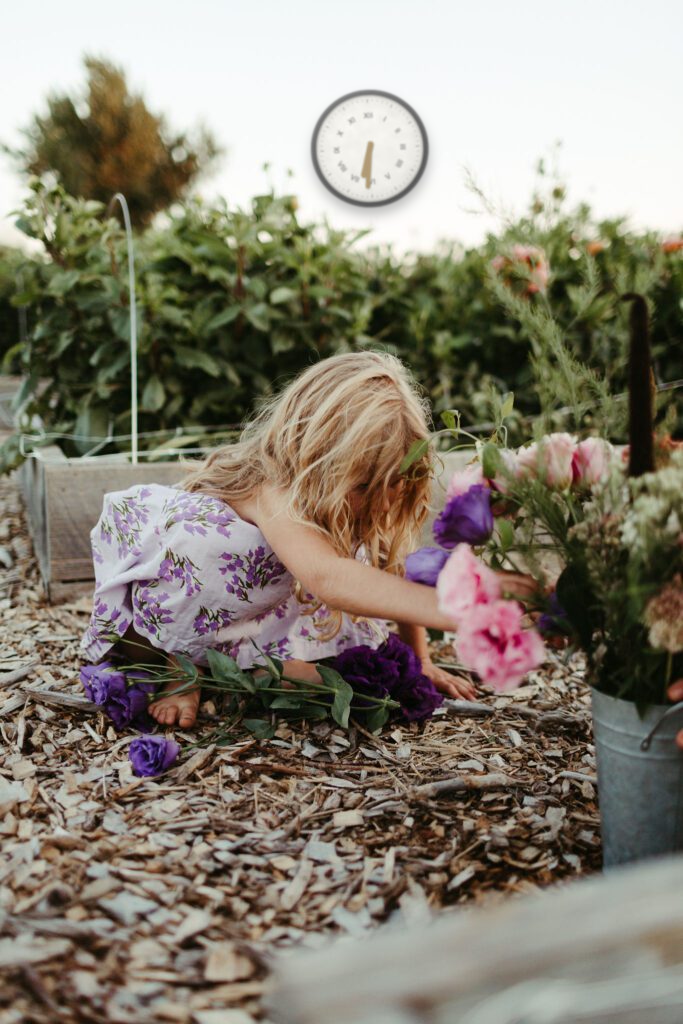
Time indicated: 6h31
